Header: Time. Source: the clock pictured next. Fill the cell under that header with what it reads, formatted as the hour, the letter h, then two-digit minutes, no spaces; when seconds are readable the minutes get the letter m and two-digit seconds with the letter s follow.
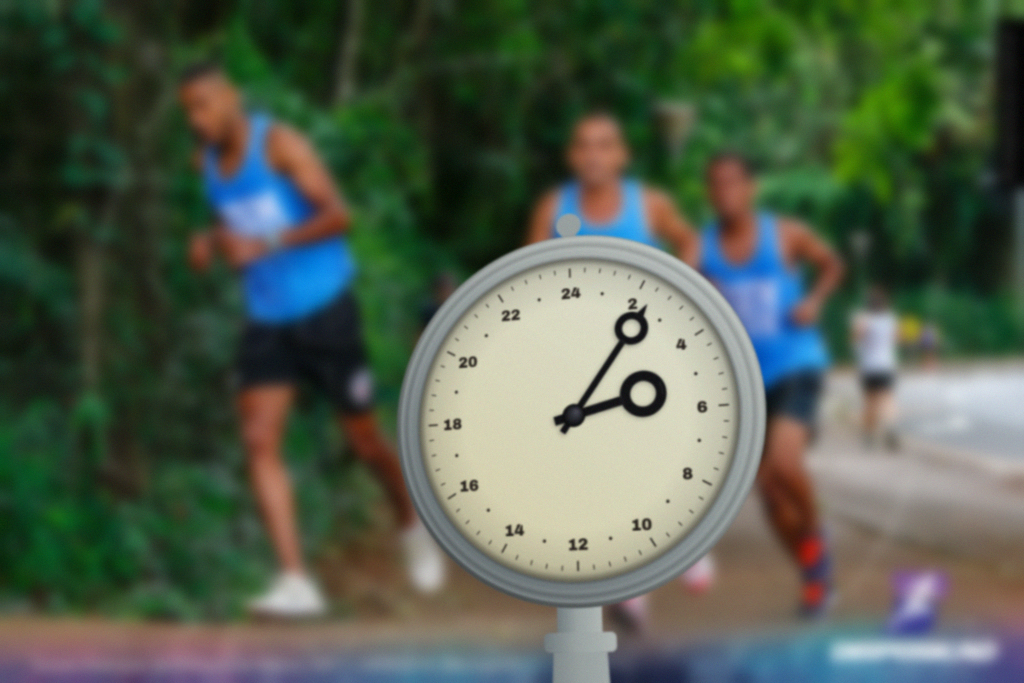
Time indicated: 5h06
